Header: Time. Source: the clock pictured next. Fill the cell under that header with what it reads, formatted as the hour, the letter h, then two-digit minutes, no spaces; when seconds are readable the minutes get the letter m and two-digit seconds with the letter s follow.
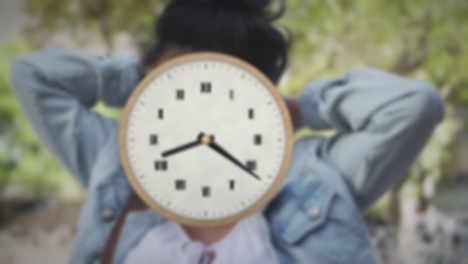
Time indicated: 8h21
